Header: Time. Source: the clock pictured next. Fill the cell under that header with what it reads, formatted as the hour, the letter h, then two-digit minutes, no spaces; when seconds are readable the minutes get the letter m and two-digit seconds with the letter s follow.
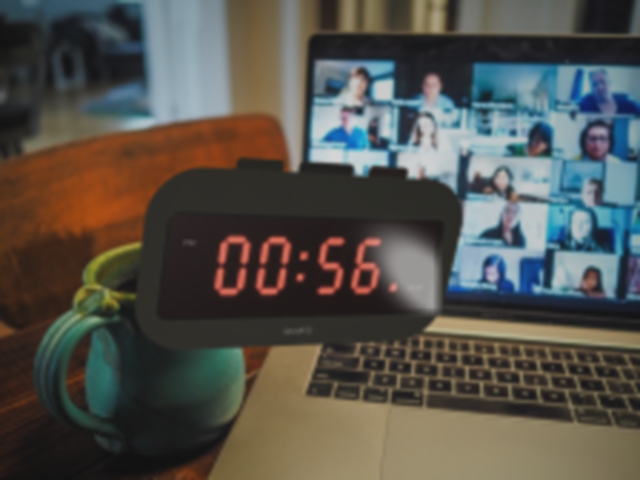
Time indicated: 0h56
